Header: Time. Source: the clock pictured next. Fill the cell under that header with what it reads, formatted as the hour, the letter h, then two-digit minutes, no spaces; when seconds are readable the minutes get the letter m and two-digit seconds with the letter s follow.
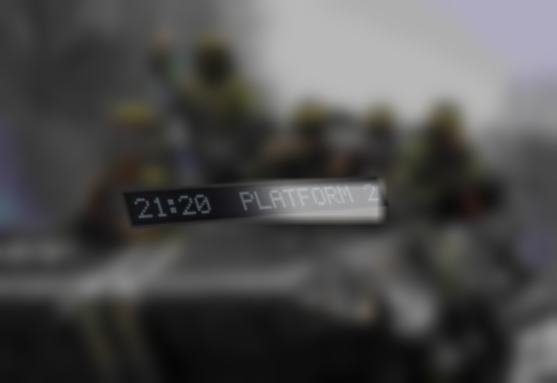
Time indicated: 21h20
